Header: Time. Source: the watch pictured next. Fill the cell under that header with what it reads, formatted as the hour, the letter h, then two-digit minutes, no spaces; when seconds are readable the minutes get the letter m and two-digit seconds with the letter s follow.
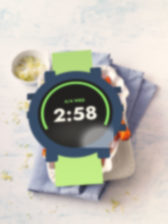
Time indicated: 2h58
